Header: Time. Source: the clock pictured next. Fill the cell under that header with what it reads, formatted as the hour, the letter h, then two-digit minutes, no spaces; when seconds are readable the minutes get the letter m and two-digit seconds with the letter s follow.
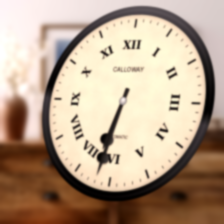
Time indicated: 6h32
